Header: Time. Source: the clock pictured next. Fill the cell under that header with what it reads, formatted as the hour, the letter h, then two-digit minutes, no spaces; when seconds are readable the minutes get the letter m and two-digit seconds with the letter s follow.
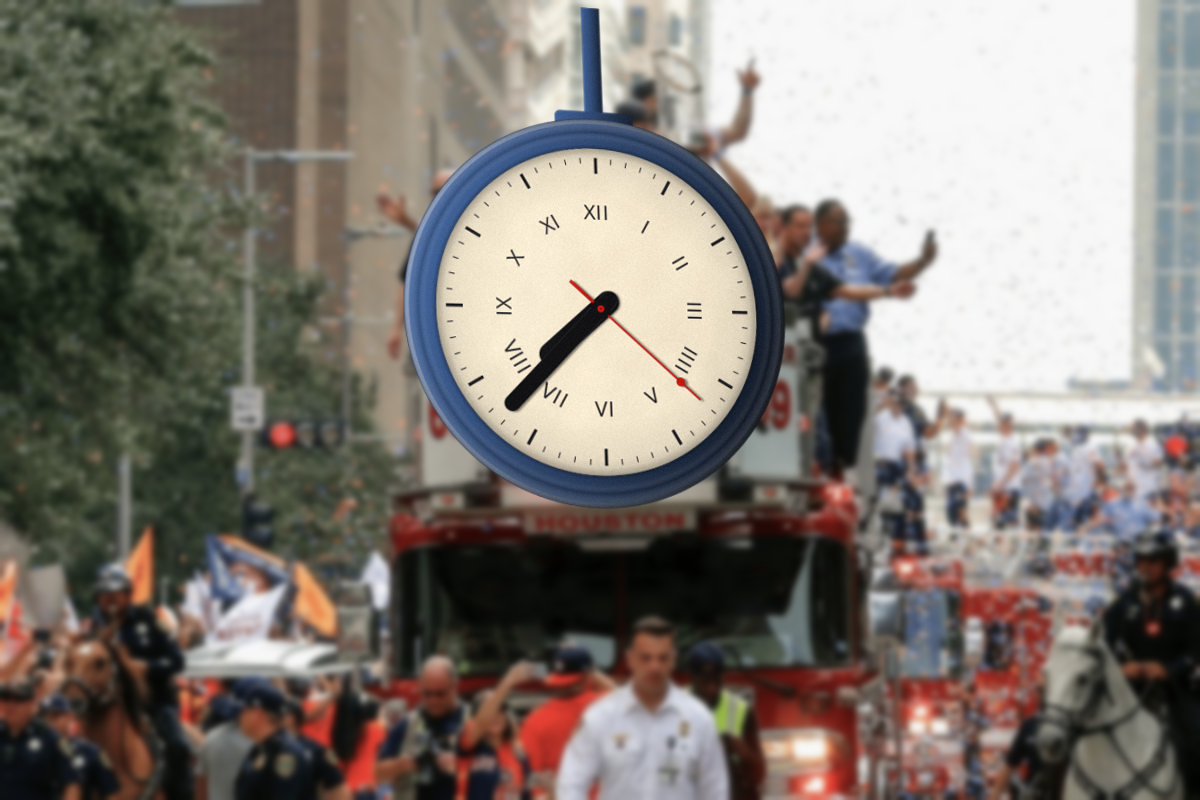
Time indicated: 7h37m22s
